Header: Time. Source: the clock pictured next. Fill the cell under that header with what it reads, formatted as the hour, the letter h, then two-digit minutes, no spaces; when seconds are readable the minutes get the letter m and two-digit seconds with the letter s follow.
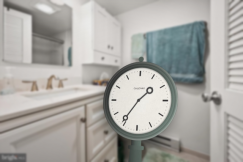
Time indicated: 1h36
